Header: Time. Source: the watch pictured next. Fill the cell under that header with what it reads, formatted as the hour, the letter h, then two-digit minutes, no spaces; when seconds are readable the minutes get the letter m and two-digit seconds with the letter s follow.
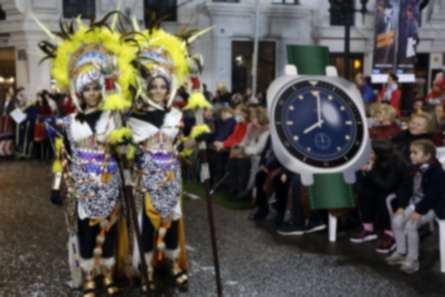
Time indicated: 8h01
